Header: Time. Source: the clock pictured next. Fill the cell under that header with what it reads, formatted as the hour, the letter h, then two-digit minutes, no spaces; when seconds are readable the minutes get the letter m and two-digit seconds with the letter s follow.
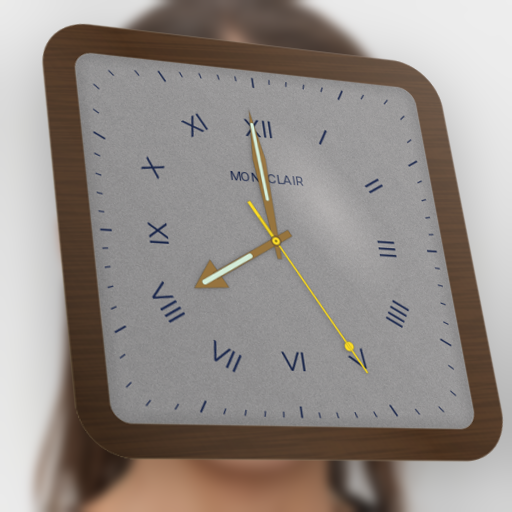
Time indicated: 7h59m25s
